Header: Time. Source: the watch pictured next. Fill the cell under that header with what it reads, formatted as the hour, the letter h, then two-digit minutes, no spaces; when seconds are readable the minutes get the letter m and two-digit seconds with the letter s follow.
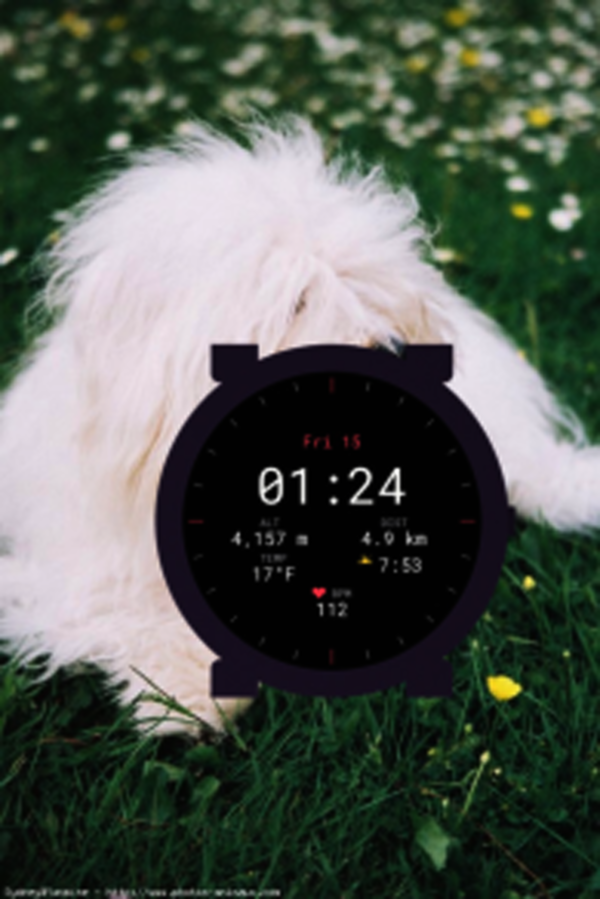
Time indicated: 1h24
